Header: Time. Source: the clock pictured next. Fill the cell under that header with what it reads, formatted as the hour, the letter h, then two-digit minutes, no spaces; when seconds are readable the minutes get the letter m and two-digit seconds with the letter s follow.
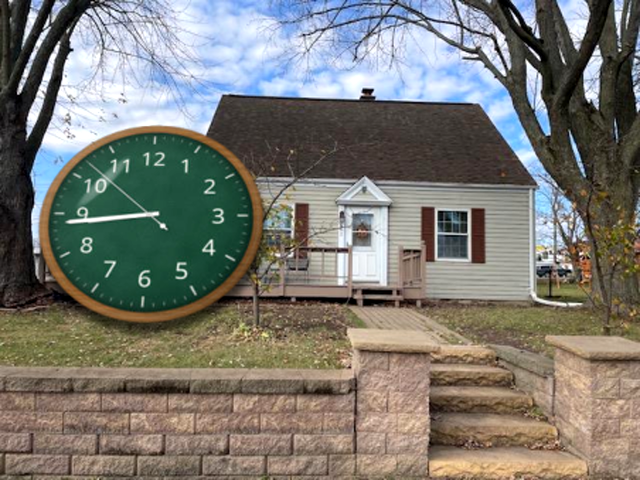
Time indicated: 8h43m52s
